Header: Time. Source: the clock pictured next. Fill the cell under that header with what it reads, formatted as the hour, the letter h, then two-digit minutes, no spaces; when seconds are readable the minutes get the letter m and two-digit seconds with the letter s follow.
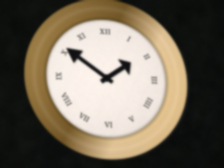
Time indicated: 1h51
